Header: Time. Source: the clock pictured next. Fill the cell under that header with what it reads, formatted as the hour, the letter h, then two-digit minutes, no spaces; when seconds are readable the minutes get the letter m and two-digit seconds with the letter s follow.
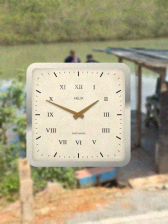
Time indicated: 1h49
